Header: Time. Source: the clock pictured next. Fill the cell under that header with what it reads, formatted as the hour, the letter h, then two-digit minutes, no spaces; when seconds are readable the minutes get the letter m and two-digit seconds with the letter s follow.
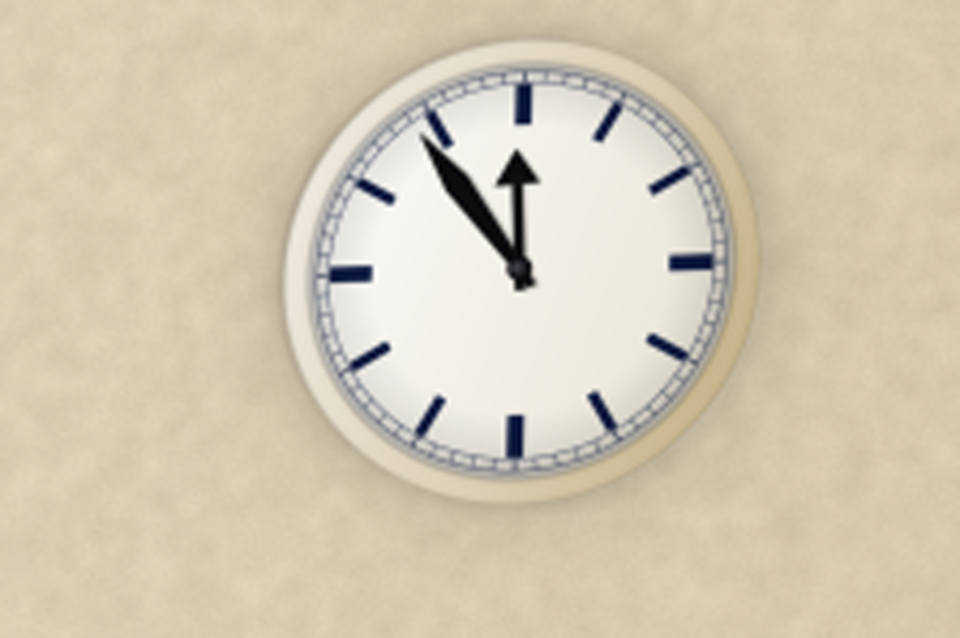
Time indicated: 11h54
